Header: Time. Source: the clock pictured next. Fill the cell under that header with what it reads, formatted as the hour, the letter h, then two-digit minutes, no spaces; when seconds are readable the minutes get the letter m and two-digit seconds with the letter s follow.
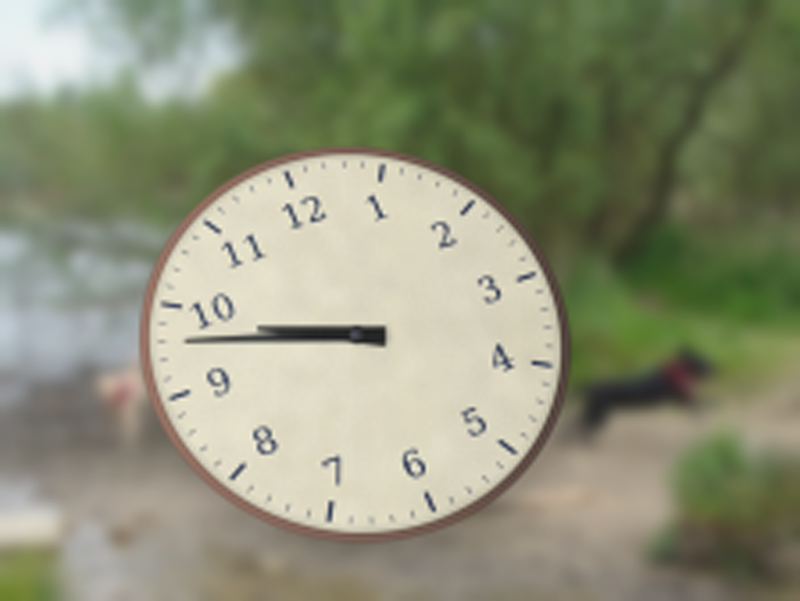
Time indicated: 9h48
